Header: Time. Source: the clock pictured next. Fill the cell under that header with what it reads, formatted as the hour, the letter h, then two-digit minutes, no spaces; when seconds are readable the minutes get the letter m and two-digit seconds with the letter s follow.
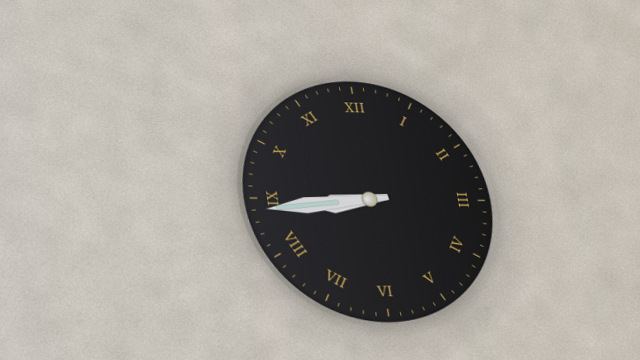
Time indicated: 8h44
